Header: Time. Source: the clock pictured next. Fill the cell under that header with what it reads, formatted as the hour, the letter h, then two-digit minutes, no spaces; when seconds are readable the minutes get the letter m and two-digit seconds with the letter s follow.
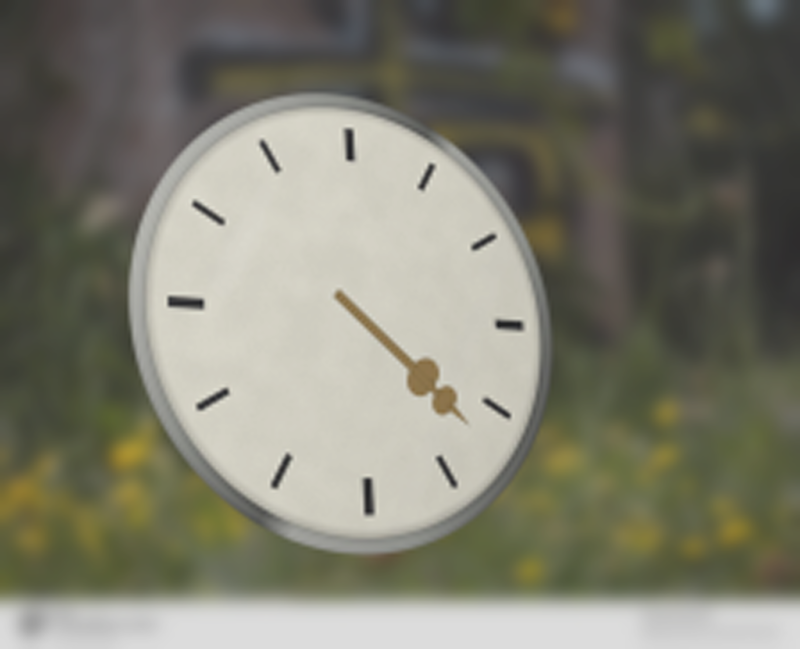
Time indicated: 4h22
